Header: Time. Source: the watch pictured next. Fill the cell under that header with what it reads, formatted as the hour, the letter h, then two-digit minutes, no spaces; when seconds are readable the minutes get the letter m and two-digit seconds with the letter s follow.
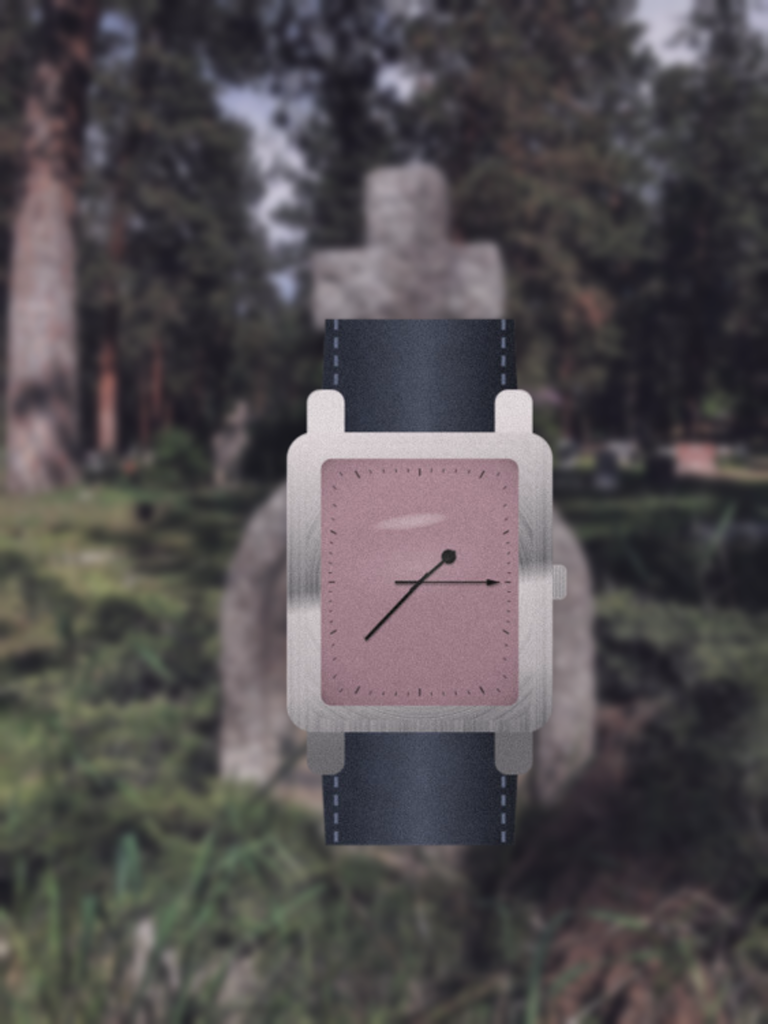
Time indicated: 1h37m15s
